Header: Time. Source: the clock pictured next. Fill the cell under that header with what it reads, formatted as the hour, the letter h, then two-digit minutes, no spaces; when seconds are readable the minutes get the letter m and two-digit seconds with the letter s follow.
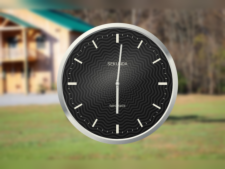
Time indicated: 6h01
